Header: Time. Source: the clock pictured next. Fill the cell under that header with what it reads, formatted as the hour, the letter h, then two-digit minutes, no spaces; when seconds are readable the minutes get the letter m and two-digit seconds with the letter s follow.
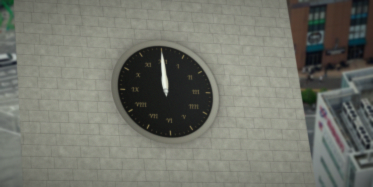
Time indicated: 12h00
